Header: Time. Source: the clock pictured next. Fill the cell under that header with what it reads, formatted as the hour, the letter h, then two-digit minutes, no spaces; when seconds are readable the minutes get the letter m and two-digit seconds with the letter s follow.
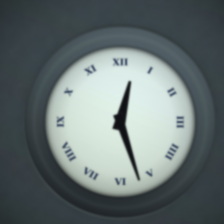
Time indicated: 12h27
